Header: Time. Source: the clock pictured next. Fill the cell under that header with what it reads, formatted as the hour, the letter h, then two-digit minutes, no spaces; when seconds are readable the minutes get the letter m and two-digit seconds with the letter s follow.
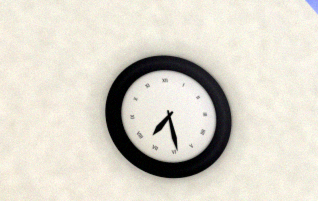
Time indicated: 7h29
